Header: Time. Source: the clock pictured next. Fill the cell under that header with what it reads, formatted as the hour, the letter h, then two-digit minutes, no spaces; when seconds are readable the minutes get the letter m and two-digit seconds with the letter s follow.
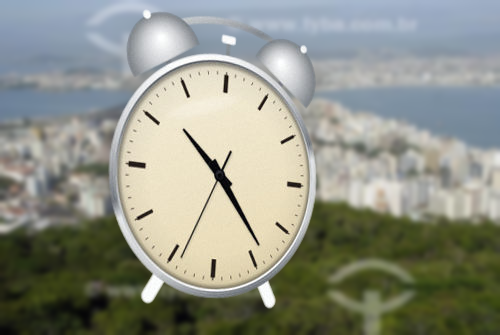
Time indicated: 10h23m34s
